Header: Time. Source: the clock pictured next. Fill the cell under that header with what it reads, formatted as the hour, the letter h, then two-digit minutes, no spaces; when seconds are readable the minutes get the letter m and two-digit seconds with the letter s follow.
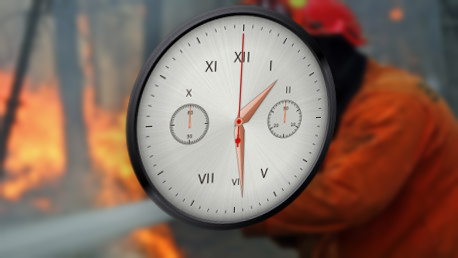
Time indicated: 1h29
